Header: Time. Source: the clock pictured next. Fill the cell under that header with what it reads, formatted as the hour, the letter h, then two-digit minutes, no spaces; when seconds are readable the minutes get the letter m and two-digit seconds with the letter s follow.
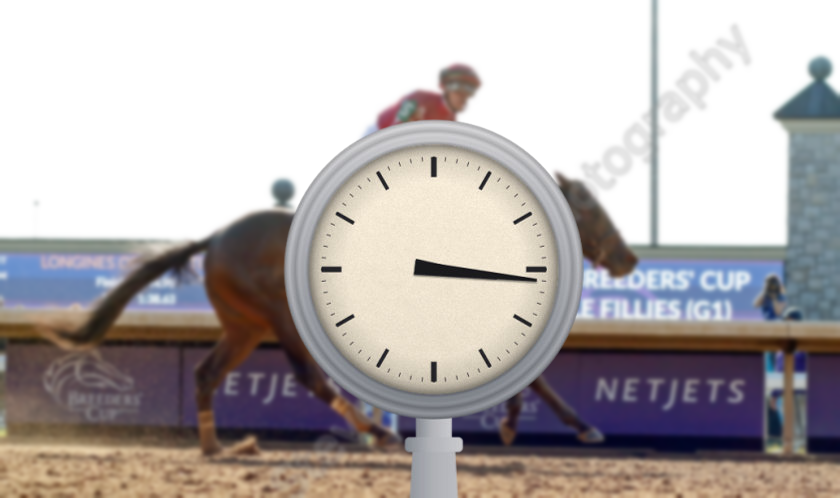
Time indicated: 3h16
